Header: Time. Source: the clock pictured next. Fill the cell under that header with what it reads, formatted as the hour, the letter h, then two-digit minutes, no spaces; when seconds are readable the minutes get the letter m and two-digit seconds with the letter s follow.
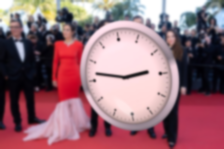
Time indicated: 2h47
